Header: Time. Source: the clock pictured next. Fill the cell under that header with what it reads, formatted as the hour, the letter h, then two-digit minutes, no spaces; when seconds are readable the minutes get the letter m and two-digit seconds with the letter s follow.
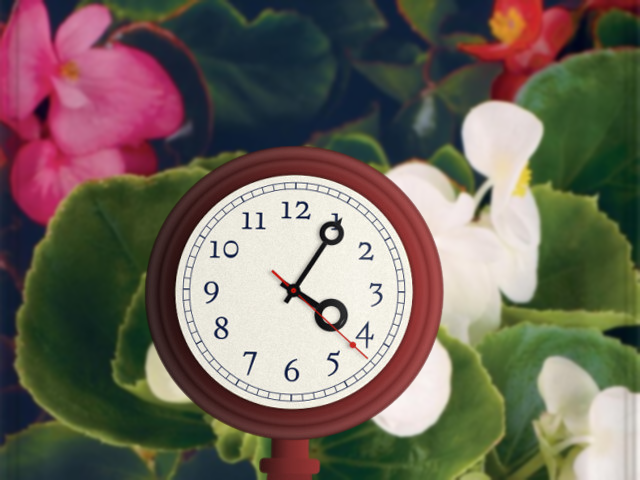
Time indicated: 4h05m22s
